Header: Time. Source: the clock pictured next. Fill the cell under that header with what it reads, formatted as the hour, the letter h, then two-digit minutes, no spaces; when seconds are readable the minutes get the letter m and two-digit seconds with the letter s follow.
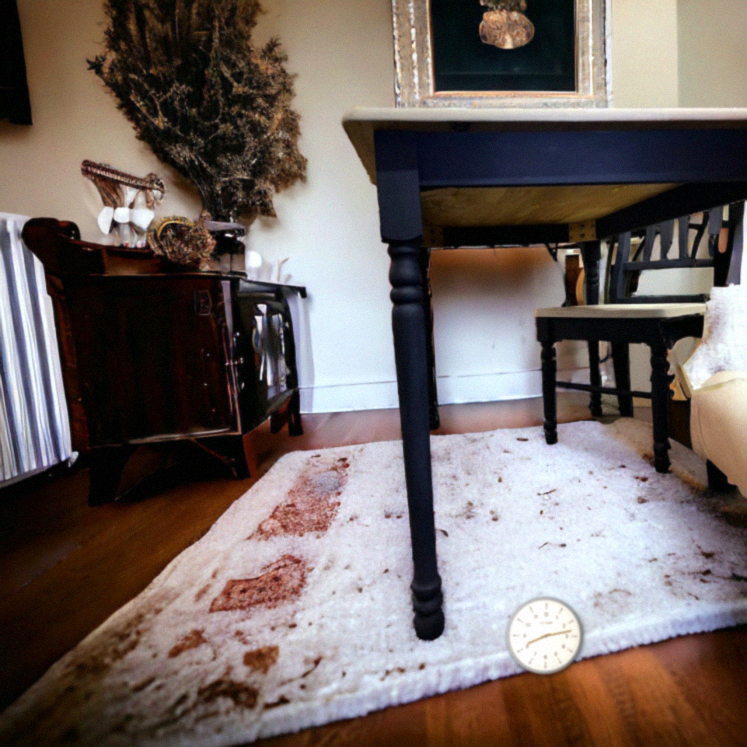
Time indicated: 8h13
